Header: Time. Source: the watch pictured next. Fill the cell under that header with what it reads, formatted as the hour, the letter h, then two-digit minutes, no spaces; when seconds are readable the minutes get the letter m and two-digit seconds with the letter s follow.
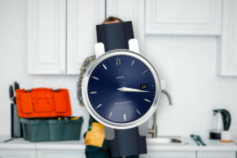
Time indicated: 3h17
